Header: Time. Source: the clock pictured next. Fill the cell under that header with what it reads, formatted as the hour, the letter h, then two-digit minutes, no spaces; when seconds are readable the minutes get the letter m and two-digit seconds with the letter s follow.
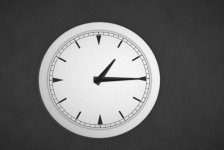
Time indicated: 1h15
